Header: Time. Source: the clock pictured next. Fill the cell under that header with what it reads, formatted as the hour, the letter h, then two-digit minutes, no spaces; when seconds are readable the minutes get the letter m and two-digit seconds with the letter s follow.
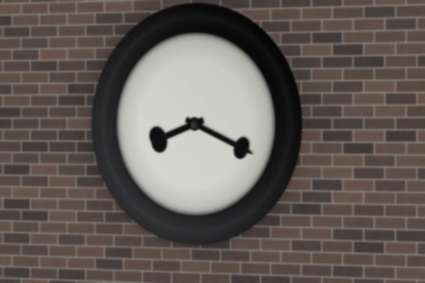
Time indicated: 8h19
